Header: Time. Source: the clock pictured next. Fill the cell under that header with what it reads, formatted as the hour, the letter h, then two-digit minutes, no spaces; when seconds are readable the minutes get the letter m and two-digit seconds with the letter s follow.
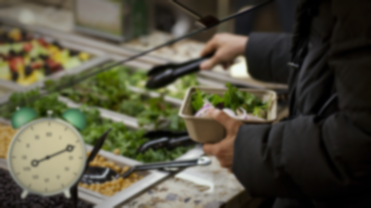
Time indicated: 8h11
